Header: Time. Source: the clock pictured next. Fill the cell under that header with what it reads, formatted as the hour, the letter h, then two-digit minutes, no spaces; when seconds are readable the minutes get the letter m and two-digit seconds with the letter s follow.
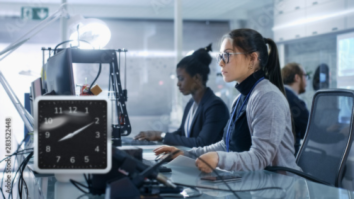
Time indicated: 8h10
